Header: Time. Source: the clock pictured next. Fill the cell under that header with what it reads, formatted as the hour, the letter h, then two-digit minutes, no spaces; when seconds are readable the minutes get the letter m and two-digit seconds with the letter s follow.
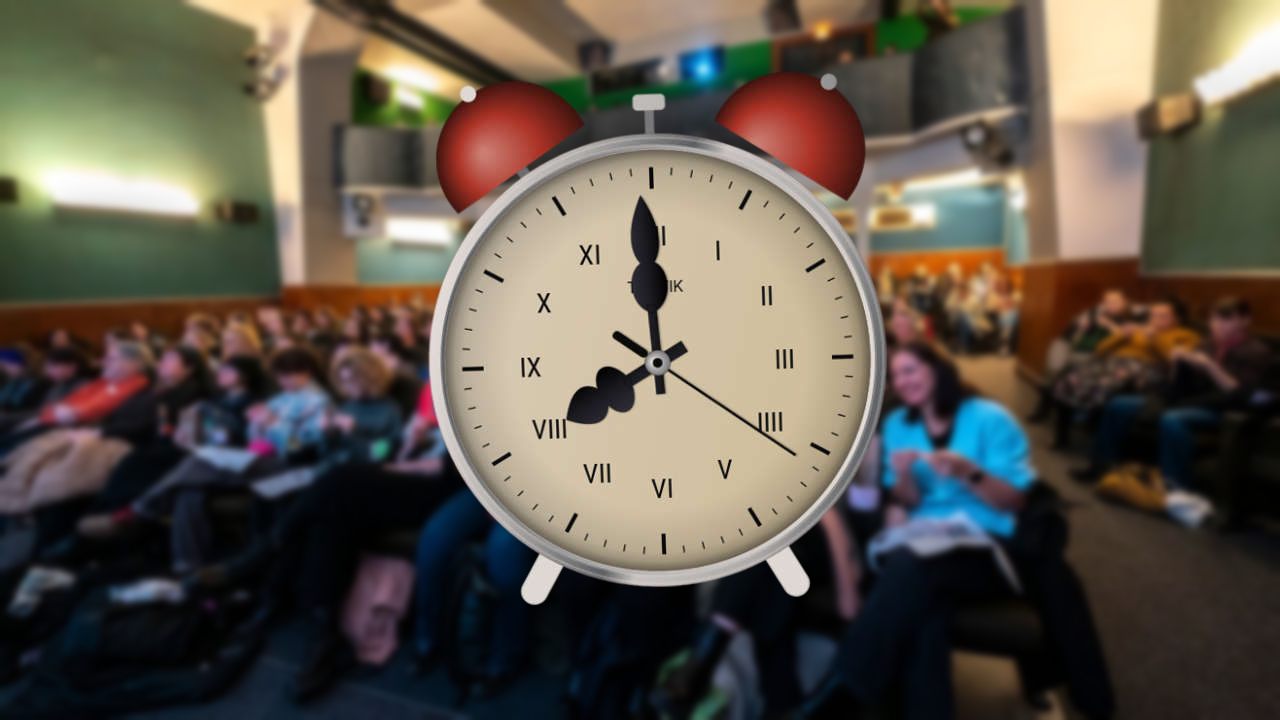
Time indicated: 7h59m21s
